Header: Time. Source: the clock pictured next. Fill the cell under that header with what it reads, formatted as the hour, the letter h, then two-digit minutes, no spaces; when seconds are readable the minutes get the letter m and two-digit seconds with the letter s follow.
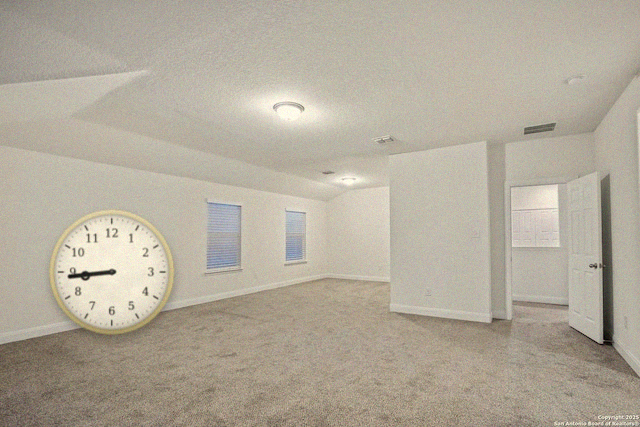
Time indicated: 8h44
